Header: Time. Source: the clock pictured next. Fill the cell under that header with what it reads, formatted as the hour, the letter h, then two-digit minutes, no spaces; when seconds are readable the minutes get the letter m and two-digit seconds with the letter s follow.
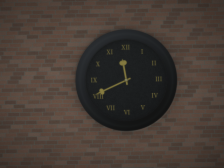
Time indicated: 11h41
